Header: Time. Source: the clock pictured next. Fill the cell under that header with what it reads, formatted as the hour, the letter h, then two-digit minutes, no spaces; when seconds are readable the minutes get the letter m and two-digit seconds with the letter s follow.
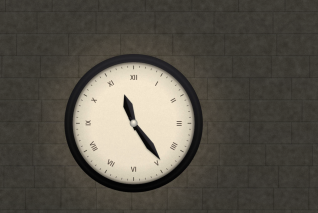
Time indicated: 11h24
